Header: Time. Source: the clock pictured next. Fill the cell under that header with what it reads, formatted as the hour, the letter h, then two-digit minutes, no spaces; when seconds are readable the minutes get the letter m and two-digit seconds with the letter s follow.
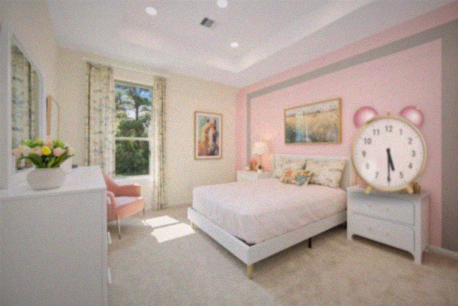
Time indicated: 5h30
